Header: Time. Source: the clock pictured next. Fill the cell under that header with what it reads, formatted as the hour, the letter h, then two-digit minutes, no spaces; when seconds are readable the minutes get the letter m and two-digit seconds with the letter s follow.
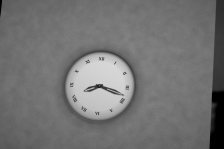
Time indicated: 8h18
